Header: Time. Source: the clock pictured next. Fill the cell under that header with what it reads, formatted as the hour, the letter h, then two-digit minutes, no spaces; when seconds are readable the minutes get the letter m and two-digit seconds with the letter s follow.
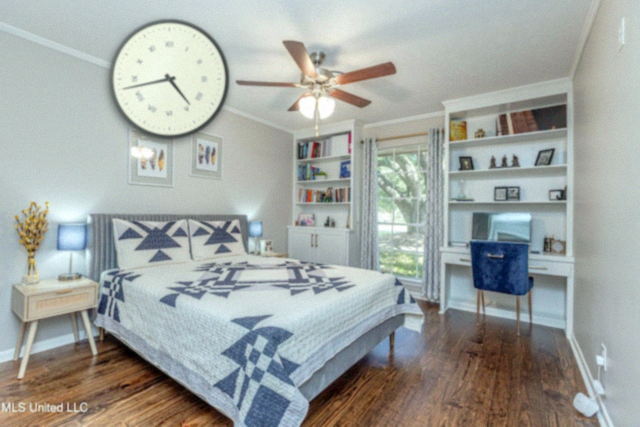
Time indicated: 4h43
